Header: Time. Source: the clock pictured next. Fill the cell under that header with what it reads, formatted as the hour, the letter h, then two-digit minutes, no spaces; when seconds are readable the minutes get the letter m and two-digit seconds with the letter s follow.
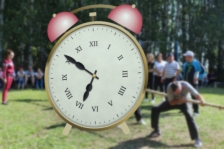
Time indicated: 6h51
